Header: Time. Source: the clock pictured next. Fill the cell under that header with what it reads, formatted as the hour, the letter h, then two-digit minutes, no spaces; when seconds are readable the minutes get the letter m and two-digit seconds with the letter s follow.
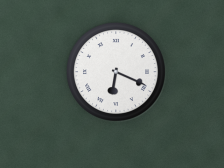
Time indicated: 6h19
